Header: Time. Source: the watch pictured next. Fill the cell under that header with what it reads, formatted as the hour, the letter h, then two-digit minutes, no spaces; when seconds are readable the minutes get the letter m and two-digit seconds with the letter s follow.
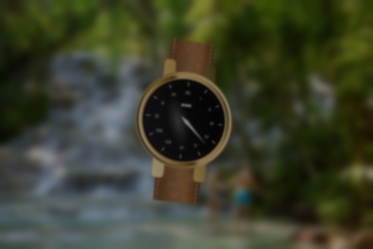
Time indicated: 4h22
